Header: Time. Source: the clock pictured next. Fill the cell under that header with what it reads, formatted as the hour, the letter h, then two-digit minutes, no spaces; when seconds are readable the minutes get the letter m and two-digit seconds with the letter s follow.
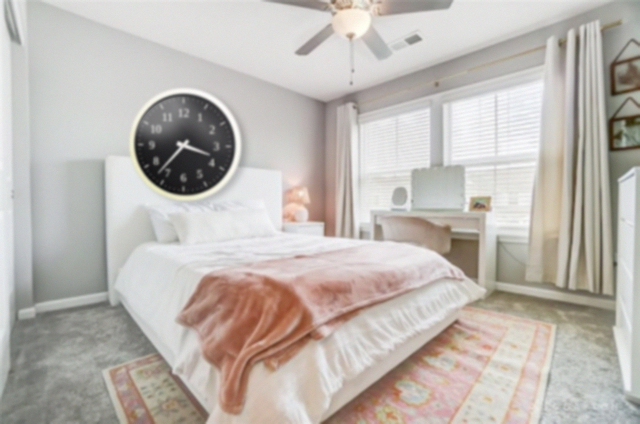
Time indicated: 3h37
